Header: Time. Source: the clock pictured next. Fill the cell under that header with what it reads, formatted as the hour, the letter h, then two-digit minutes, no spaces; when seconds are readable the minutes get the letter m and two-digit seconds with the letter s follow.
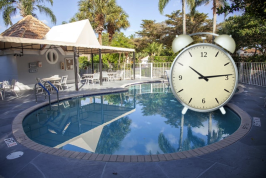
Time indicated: 10h14
